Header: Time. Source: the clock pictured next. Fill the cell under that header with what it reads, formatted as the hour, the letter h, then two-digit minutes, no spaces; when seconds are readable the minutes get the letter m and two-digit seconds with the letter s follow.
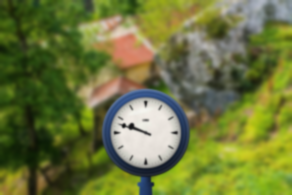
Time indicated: 9h48
